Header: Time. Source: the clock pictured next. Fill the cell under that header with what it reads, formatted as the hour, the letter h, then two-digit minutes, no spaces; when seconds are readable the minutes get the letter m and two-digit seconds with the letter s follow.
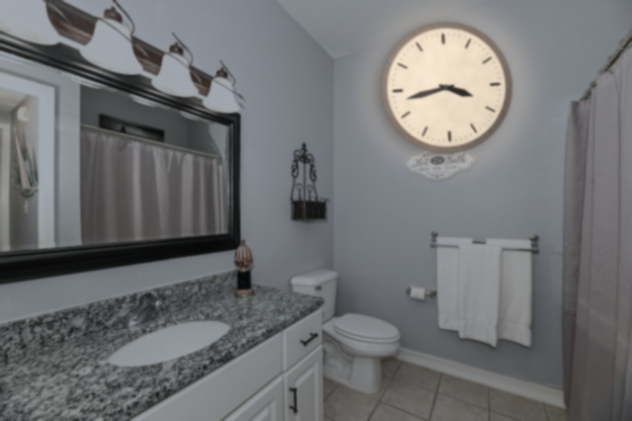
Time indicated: 3h43
